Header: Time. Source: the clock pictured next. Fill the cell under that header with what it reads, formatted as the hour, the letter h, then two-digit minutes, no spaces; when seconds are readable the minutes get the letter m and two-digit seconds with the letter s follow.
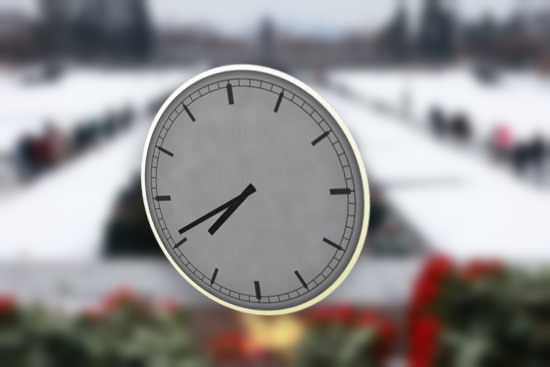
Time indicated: 7h41
